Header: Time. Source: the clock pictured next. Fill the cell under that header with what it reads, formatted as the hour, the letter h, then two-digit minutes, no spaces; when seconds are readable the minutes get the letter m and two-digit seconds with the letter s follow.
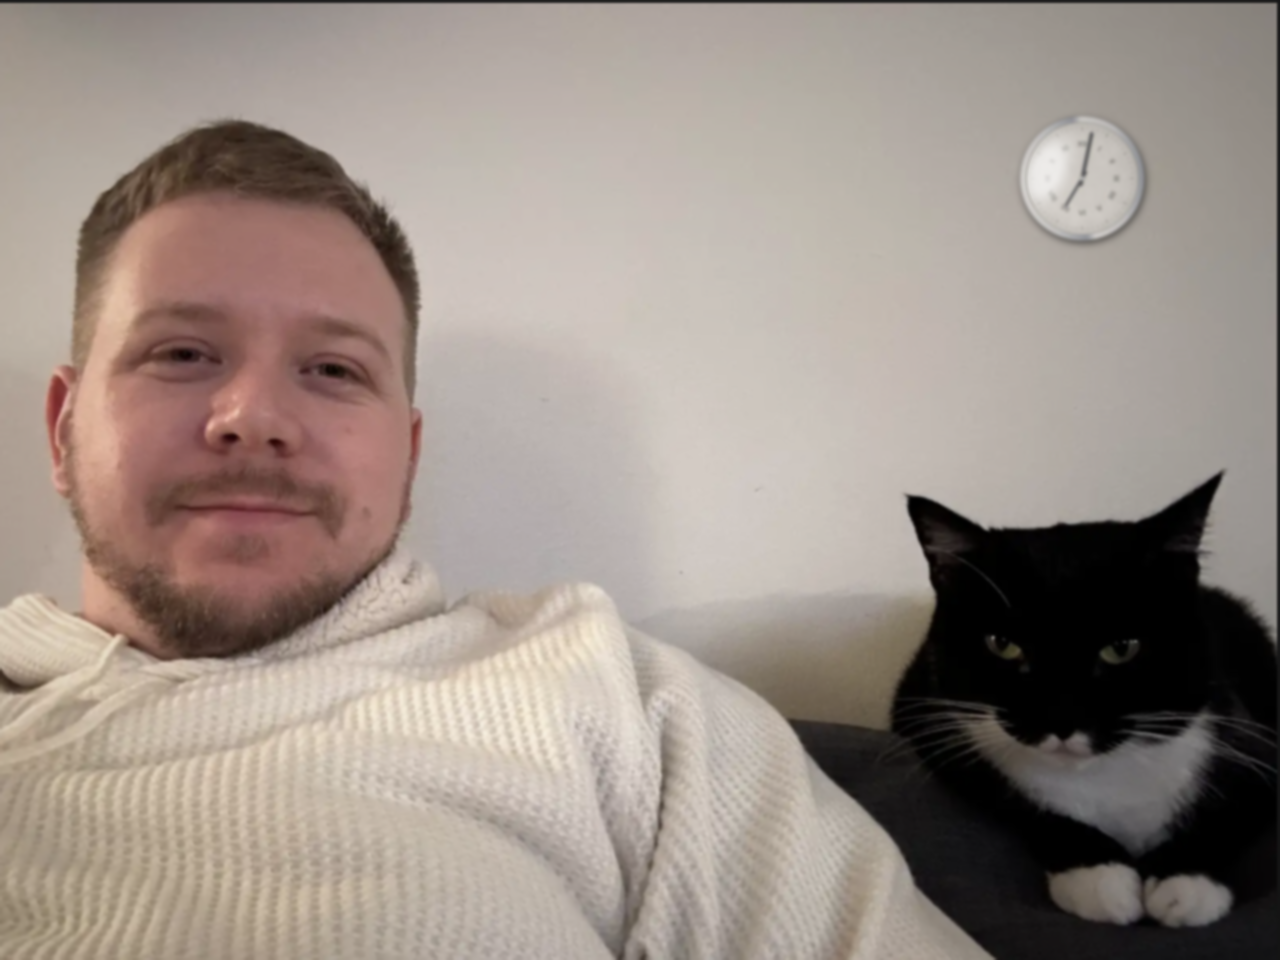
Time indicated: 7h02
